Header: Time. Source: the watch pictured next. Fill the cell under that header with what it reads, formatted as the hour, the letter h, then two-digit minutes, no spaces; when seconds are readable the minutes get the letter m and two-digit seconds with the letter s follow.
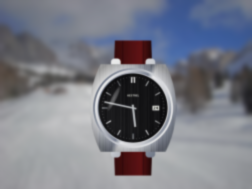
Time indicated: 5h47
